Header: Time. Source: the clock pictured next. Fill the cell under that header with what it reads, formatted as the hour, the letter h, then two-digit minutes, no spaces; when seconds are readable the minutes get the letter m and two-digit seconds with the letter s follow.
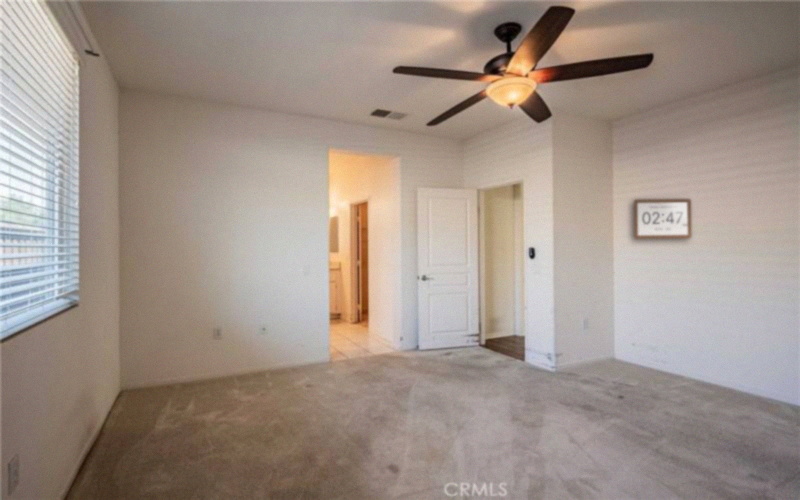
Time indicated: 2h47
